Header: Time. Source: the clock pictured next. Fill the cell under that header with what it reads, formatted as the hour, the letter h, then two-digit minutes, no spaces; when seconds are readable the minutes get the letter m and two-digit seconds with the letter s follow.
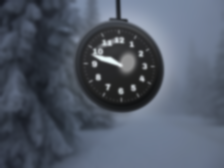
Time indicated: 9h48
